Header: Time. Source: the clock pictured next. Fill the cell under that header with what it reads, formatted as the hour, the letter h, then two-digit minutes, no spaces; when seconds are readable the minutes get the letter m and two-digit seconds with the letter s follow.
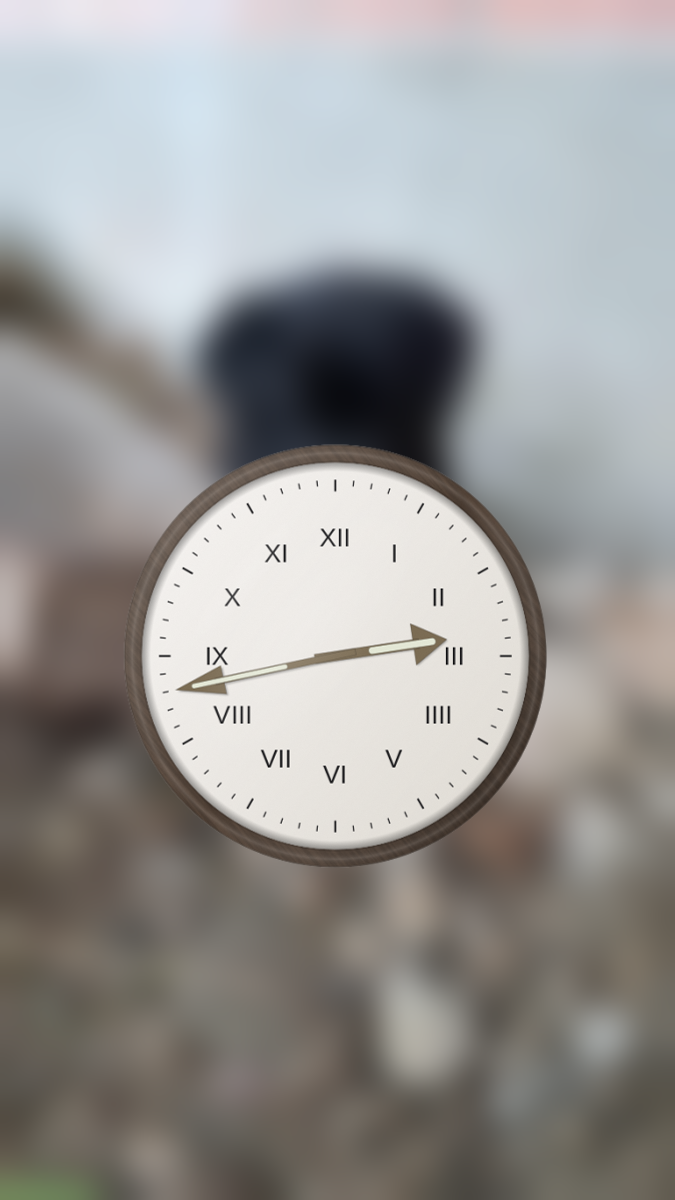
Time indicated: 2h43
